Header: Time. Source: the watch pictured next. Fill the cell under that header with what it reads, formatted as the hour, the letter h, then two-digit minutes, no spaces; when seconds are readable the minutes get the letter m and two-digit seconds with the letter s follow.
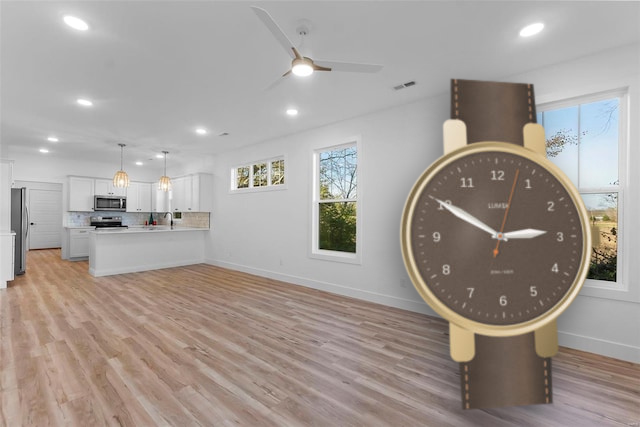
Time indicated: 2h50m03s
